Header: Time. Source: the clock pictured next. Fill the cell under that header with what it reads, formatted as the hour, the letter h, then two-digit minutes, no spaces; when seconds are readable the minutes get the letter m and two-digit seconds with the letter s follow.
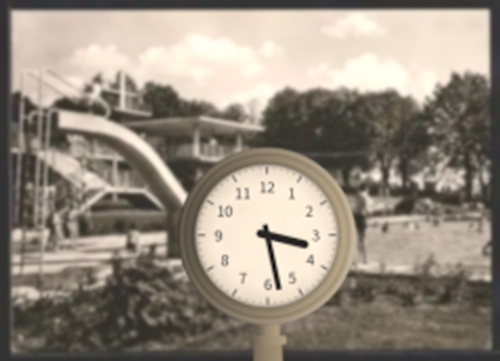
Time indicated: 3h28
